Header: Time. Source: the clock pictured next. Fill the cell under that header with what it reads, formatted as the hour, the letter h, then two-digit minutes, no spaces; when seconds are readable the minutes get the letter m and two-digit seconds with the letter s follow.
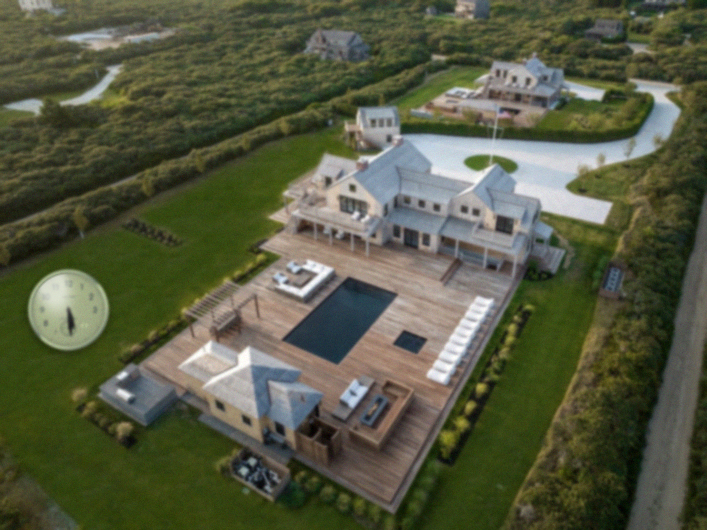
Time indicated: 5h29
